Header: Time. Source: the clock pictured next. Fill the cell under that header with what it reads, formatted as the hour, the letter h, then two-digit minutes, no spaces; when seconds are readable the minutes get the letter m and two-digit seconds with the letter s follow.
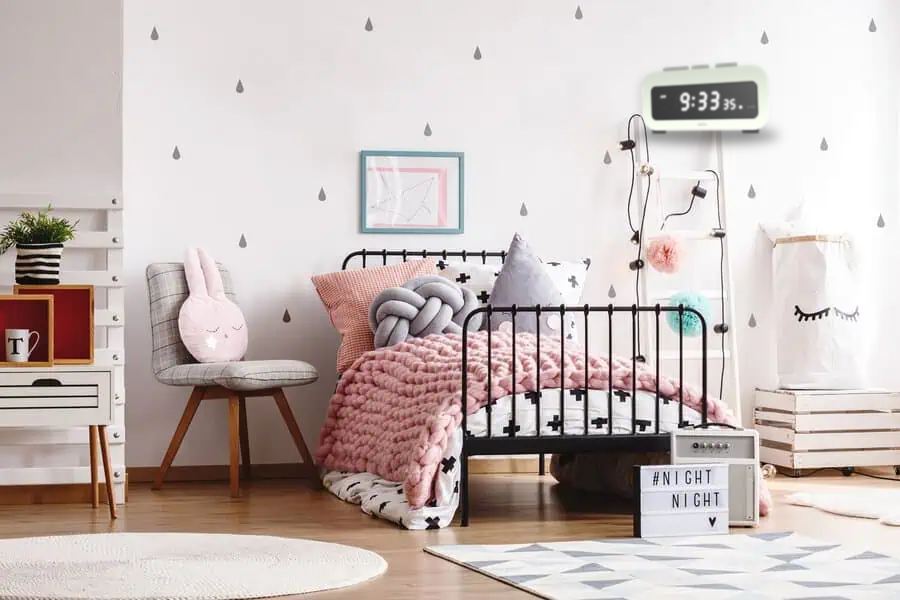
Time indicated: 9h33
